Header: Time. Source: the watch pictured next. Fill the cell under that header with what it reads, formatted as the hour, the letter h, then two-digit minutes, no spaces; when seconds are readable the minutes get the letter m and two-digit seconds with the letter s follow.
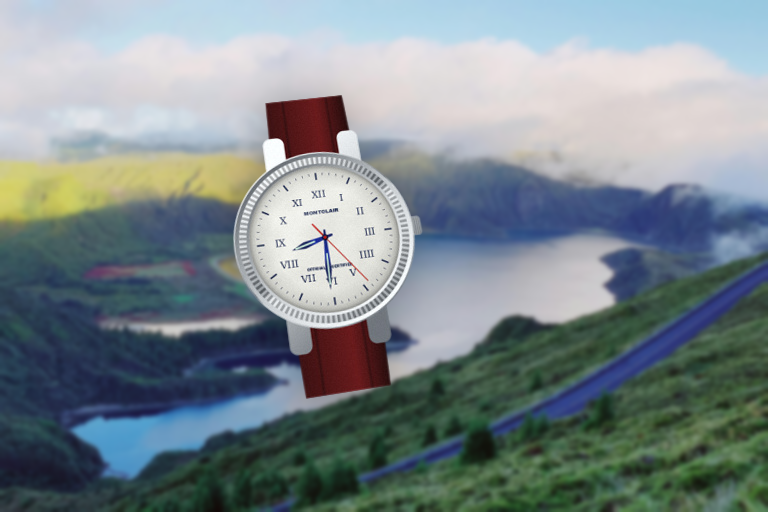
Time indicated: 8h30m24s
